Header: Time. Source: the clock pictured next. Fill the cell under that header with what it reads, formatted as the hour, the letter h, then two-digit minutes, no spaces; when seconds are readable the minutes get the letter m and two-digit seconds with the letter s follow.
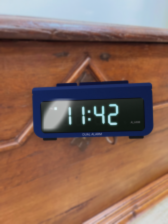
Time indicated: 11h42
